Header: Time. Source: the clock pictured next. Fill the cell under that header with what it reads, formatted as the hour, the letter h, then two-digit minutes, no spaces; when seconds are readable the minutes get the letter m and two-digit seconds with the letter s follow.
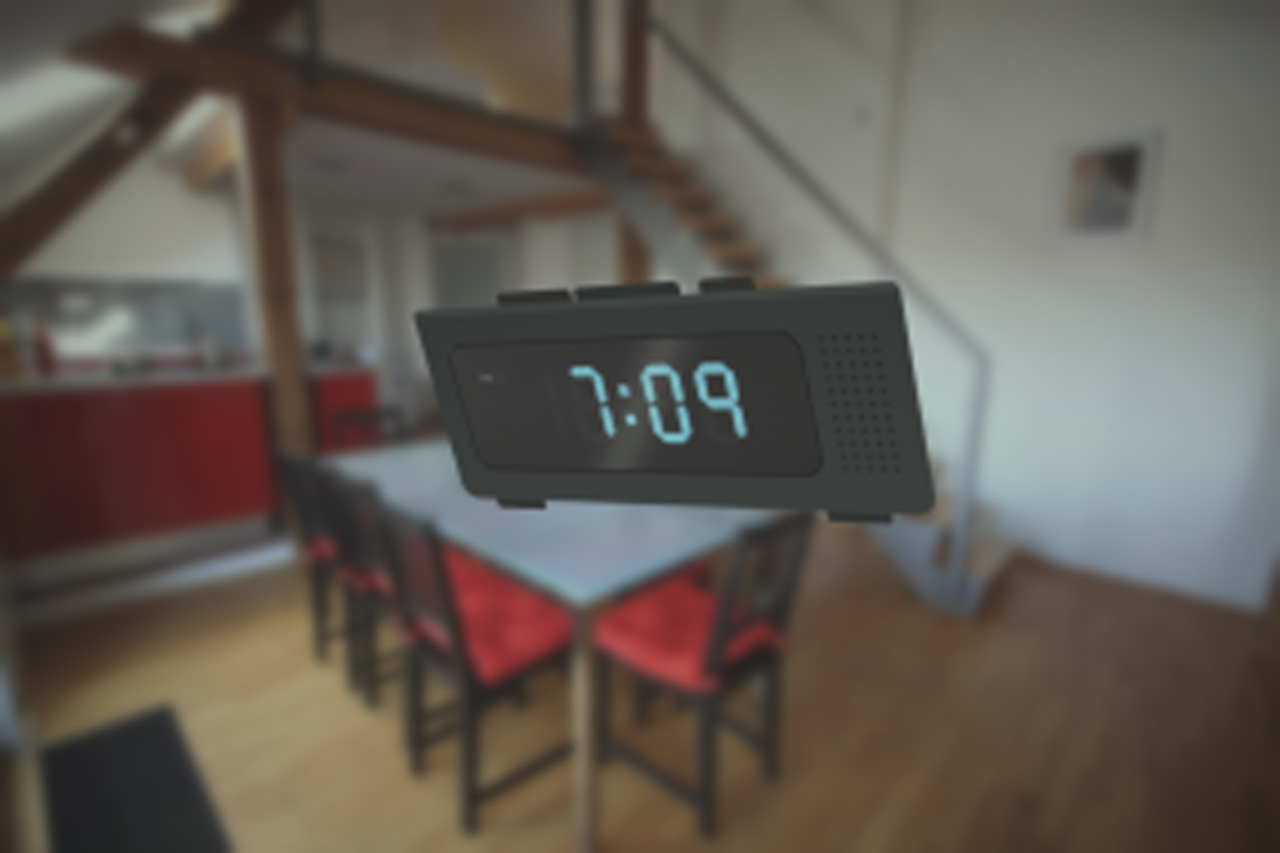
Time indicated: 7h09
